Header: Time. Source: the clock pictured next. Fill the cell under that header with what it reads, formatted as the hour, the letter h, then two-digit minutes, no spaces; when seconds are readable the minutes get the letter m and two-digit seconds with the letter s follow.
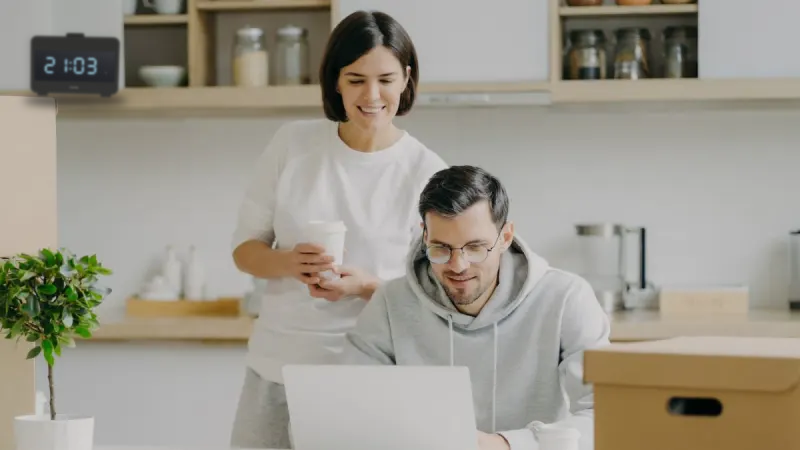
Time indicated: 21h03
